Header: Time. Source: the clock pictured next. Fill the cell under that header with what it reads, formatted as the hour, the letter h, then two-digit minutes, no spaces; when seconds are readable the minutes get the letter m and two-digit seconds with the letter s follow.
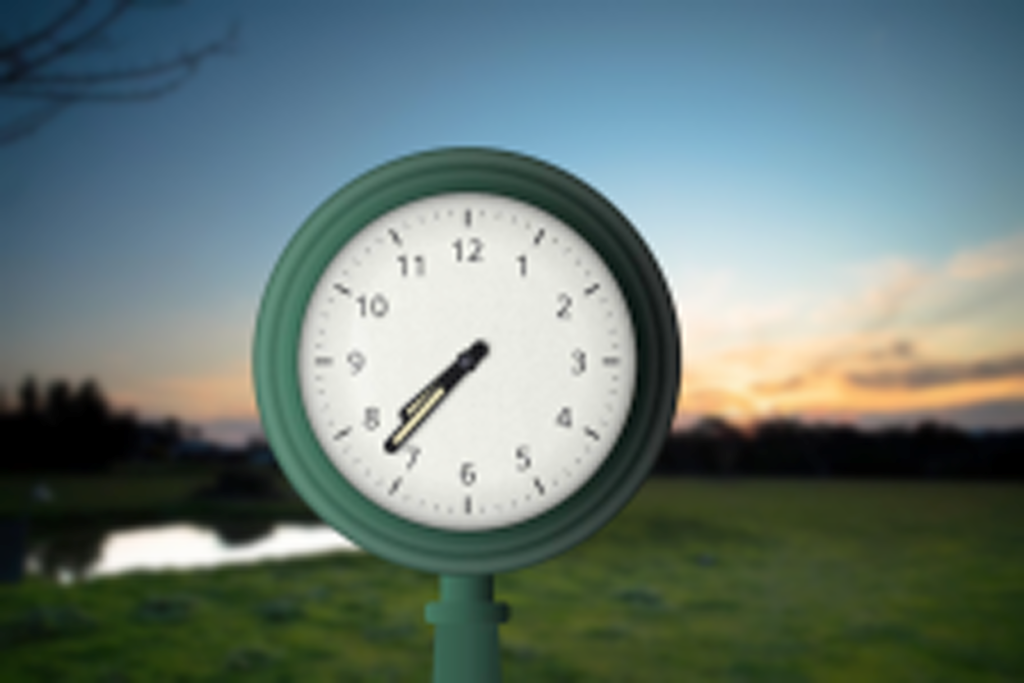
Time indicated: 7h37
